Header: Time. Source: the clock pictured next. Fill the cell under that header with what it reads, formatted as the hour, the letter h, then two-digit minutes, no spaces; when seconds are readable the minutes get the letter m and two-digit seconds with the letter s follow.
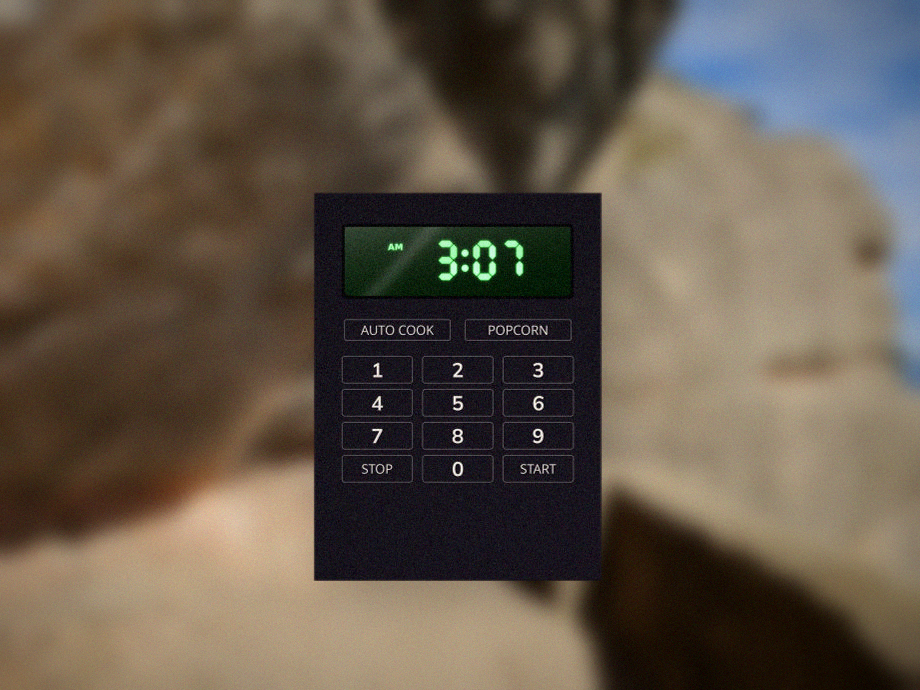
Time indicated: 3h07
